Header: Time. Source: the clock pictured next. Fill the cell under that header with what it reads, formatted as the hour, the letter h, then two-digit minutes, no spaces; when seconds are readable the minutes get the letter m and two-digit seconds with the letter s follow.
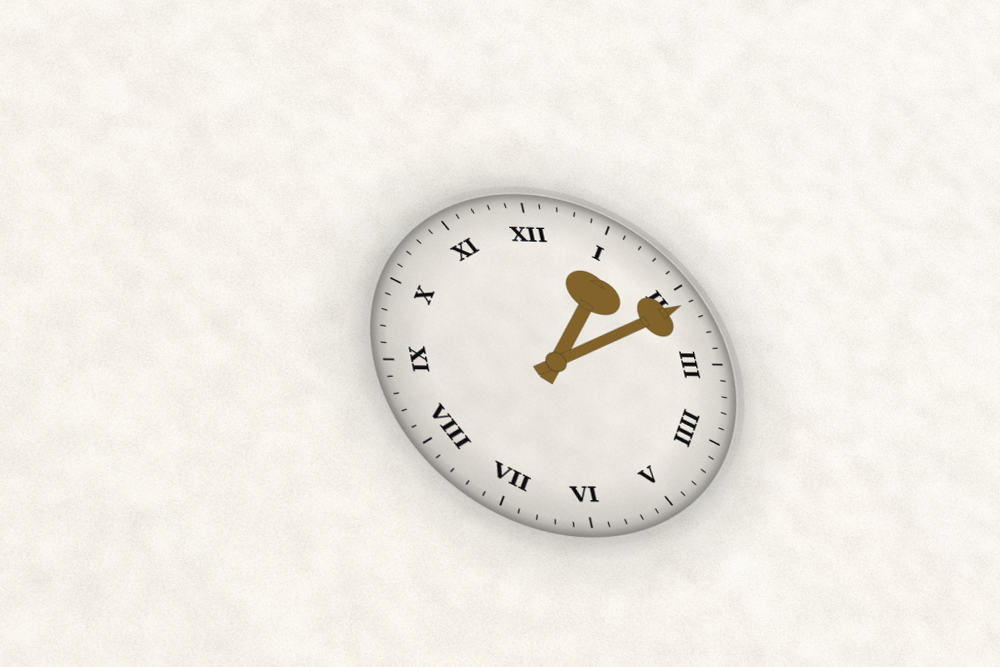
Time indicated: 1h11
